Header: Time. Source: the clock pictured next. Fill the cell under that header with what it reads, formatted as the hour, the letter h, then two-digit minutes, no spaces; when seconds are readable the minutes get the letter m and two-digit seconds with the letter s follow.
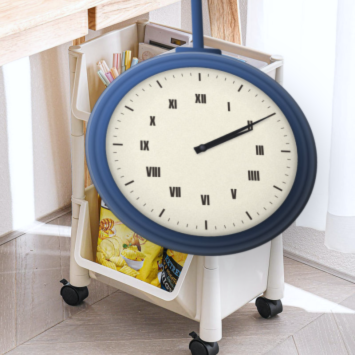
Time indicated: 2h10
